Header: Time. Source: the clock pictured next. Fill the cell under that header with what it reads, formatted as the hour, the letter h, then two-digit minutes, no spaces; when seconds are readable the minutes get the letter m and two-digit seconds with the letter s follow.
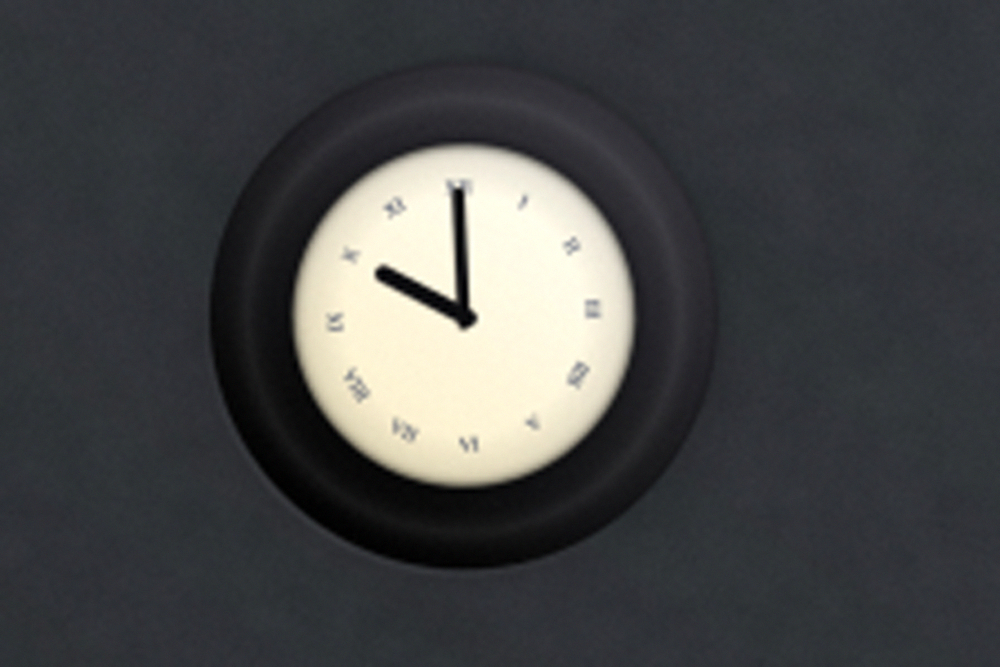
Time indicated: 10h00
